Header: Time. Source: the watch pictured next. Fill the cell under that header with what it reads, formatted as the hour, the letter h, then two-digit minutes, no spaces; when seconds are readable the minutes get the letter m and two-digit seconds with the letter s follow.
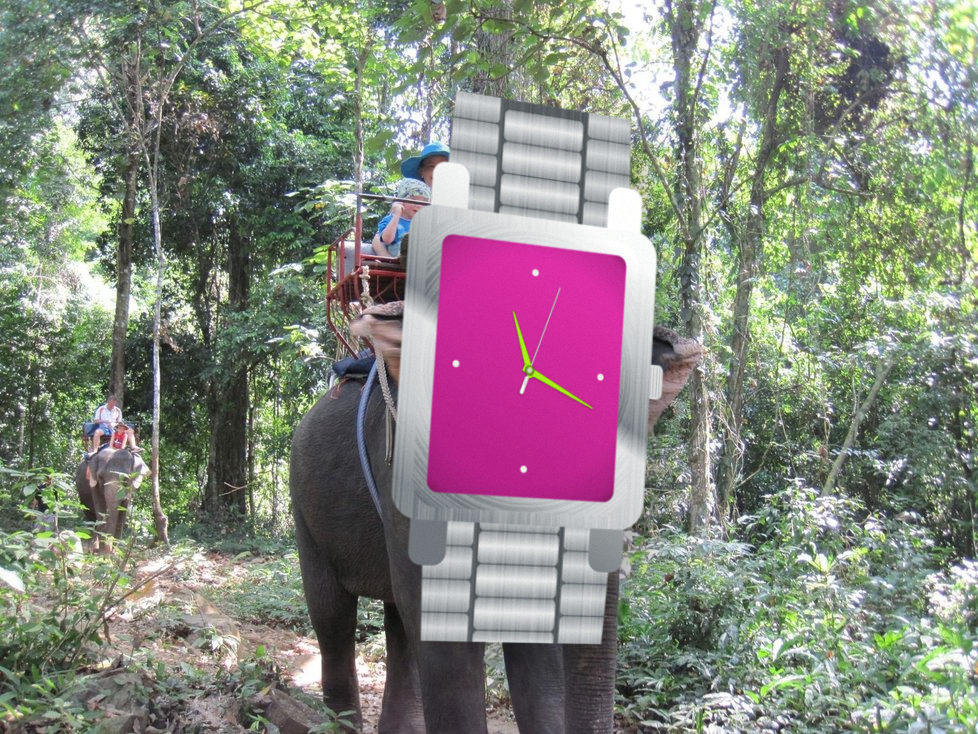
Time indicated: 11h19m03s
